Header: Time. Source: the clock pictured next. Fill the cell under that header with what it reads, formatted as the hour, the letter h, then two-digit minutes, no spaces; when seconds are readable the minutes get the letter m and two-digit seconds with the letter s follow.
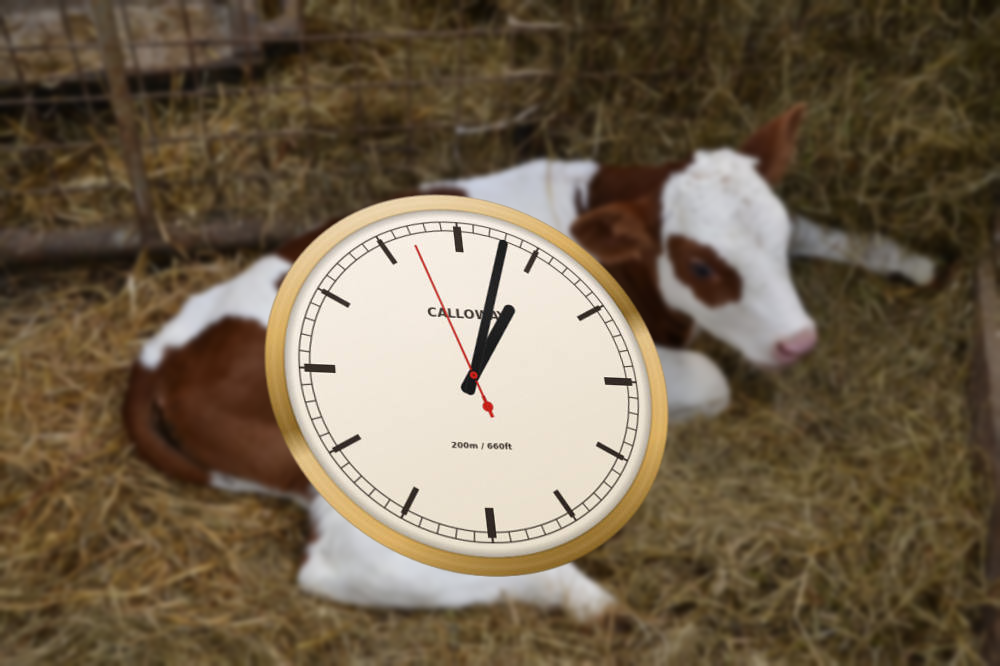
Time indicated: 1h02m57s
